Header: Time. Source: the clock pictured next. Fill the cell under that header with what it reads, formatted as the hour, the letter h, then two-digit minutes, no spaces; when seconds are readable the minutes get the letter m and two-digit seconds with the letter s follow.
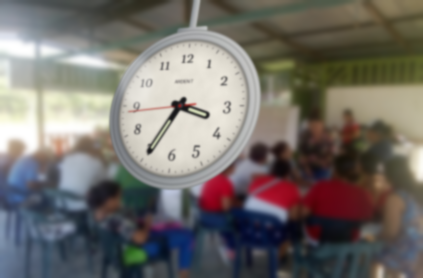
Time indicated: 3h34m44s
